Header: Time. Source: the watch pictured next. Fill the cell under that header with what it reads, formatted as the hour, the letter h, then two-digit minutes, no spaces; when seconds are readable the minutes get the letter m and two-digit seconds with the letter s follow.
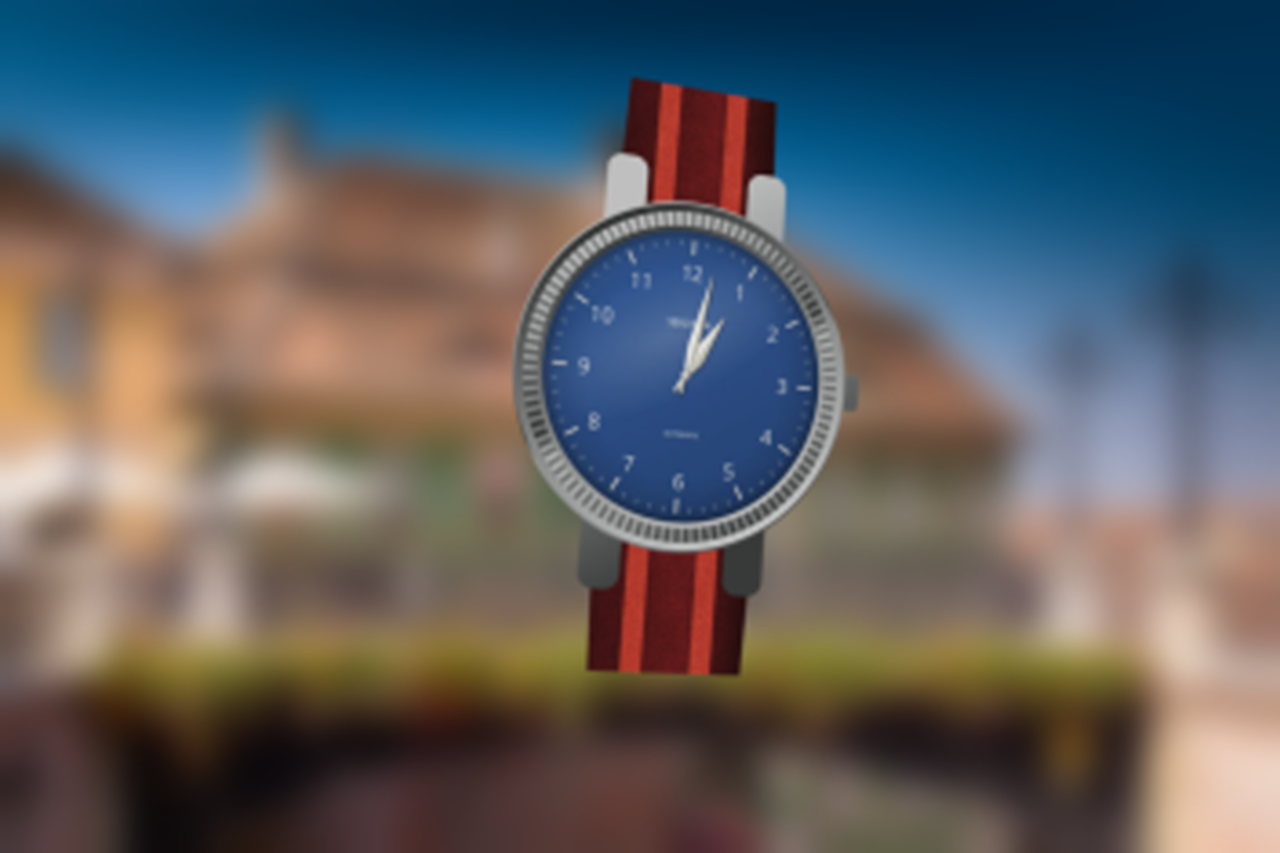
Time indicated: 1h02
